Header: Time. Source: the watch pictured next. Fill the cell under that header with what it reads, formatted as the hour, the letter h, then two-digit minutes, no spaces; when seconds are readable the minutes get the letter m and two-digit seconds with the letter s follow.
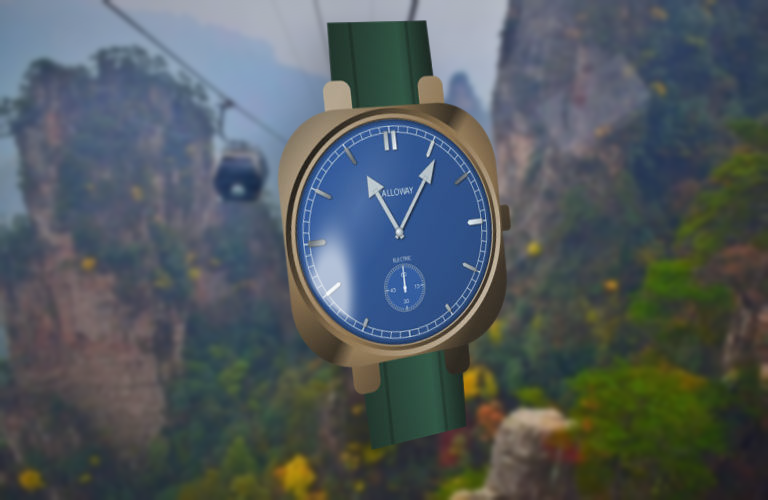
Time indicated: 11h06
